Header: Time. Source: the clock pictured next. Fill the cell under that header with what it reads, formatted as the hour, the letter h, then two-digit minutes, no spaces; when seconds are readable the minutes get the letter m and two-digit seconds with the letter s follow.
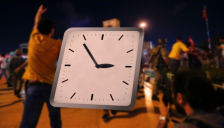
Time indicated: 2h54
